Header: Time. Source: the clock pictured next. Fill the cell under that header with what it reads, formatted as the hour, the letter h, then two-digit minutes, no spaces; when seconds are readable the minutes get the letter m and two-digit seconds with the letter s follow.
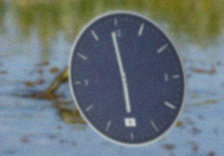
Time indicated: 5h59
